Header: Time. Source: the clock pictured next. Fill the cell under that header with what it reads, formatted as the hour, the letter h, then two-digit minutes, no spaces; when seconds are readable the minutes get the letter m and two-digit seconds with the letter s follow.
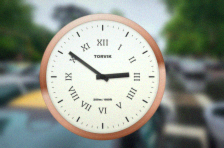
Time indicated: 2h51
